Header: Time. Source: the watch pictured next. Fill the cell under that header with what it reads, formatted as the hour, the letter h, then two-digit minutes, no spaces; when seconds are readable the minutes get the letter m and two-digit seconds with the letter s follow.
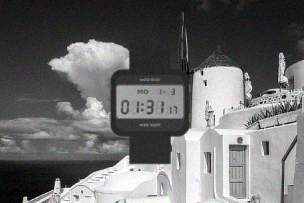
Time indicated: 1h31m17s
